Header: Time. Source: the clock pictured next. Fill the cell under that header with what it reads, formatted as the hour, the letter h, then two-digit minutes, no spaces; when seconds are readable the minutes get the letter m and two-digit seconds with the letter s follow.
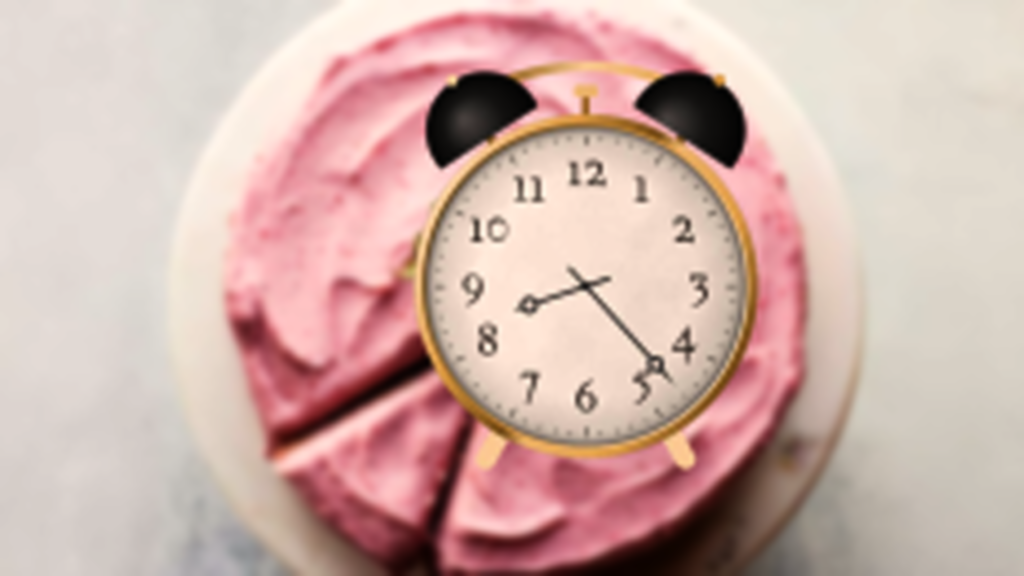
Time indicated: 8h23
